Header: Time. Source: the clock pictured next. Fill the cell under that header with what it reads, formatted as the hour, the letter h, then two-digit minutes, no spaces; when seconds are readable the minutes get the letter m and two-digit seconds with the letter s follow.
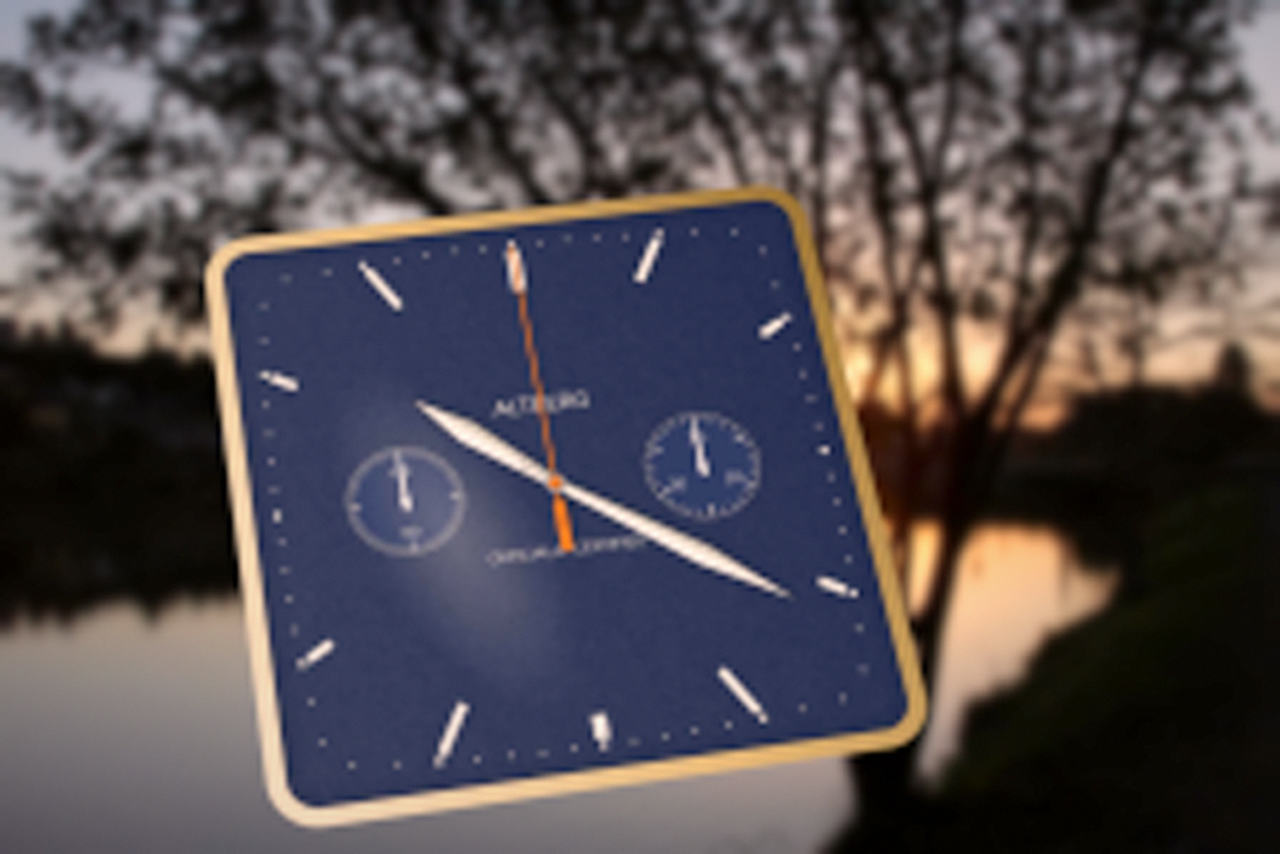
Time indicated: 10h21
